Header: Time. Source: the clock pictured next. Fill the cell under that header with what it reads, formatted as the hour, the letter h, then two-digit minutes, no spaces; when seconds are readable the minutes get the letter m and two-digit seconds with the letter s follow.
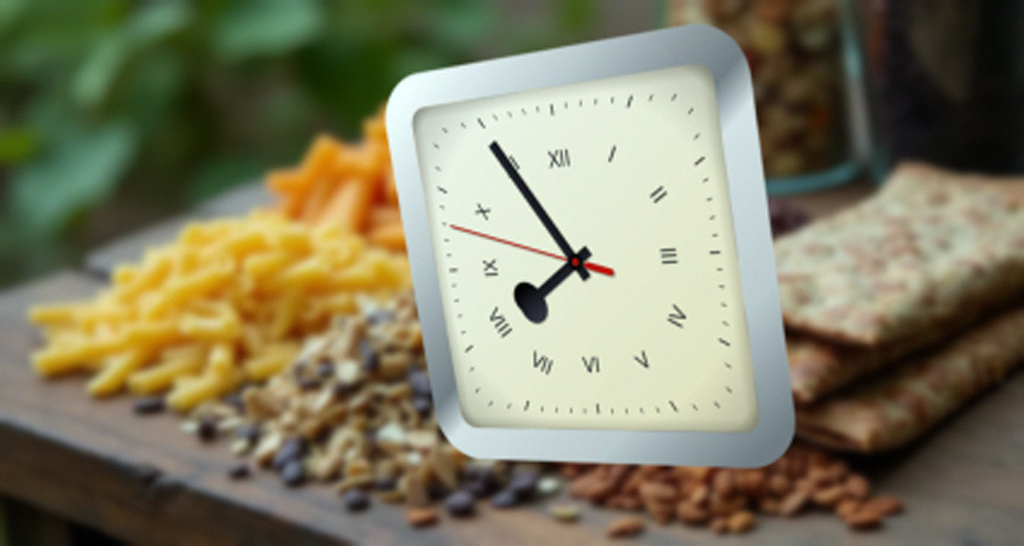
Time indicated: 7h54m48s
